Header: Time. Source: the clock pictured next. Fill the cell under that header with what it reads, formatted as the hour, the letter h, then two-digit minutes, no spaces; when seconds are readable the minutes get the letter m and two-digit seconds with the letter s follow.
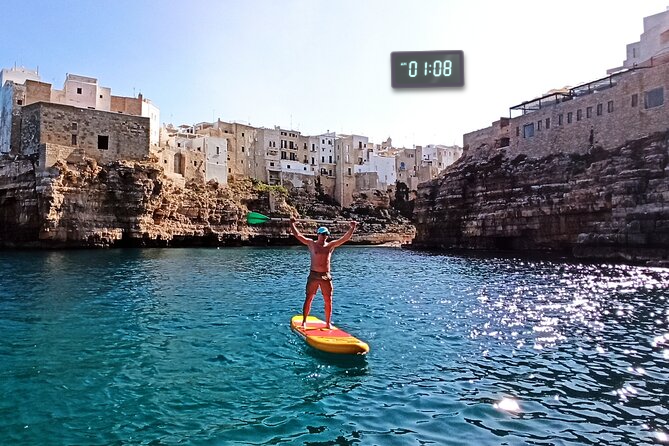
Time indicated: 1h08
